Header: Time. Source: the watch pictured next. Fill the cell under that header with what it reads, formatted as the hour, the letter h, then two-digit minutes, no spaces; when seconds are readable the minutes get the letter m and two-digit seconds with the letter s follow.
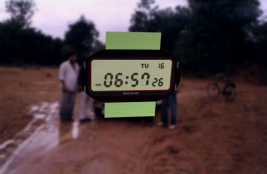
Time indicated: 6h57m26s
